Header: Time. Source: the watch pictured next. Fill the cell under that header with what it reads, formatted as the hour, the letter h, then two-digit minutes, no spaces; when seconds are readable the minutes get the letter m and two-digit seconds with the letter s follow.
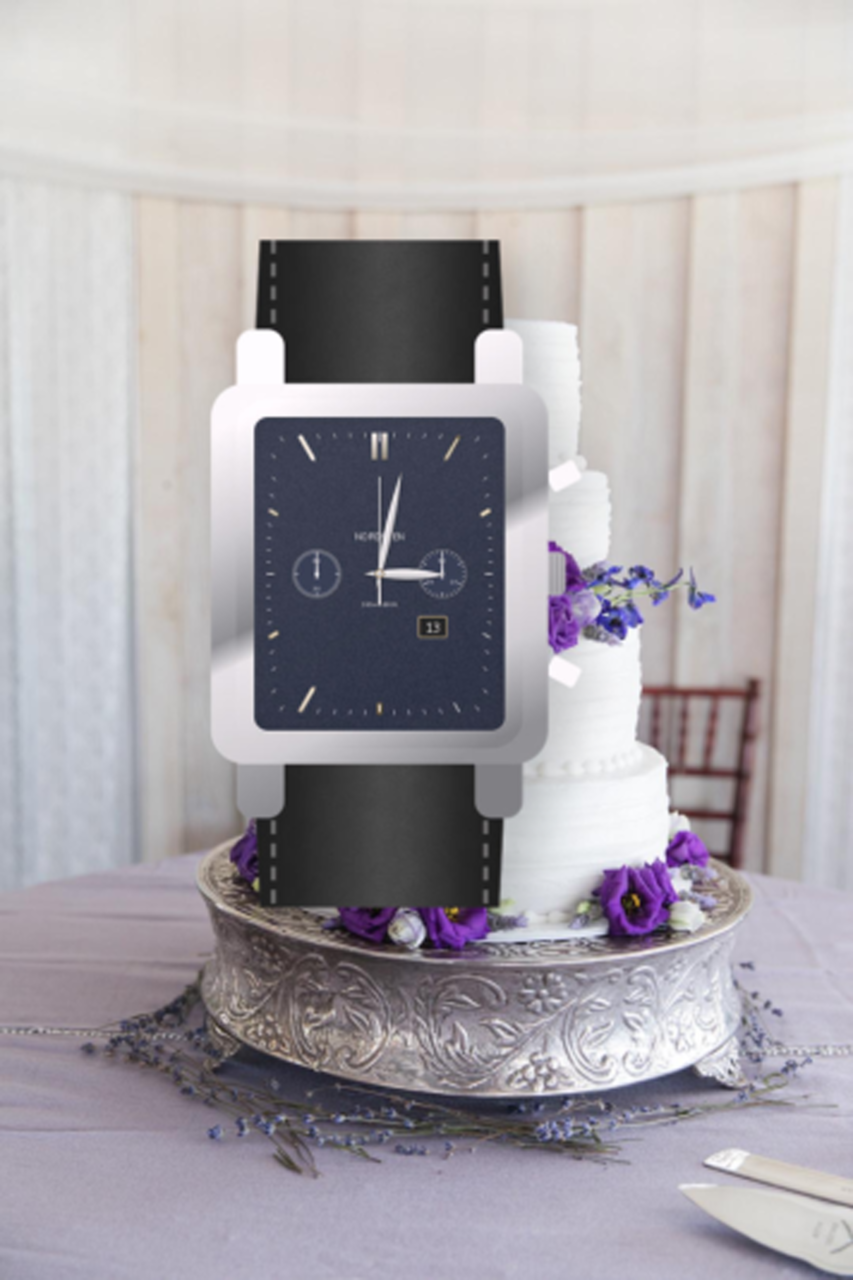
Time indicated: 3h02
